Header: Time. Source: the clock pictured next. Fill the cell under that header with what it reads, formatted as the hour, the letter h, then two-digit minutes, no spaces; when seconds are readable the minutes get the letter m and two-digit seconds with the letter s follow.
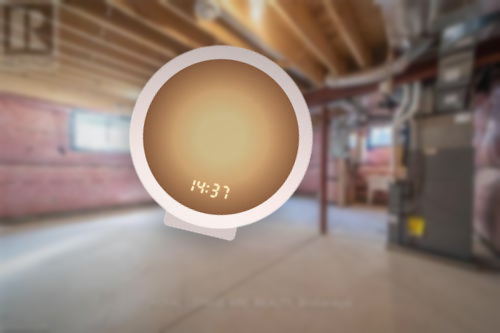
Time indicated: 14h37
